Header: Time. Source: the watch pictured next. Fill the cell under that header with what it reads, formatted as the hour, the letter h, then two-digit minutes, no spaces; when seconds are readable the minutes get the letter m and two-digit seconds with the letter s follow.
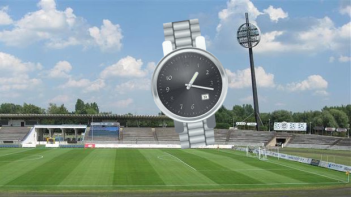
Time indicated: 1h18
